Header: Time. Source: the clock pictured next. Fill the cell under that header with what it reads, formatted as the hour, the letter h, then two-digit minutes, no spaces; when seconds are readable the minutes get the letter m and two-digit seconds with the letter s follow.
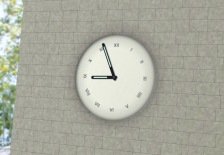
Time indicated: 8h56
